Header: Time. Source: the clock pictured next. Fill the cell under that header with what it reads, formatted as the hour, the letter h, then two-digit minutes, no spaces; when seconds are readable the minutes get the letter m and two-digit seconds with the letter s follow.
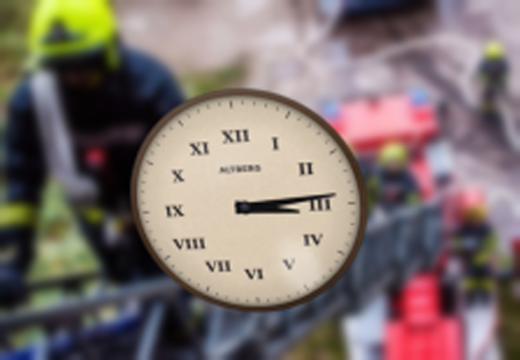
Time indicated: 3h14
